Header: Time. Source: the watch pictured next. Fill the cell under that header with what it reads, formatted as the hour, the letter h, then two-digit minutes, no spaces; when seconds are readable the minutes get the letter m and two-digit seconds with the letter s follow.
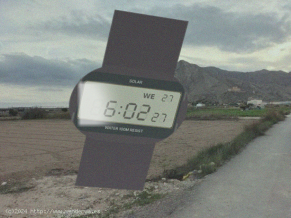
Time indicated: 6h02m27s
